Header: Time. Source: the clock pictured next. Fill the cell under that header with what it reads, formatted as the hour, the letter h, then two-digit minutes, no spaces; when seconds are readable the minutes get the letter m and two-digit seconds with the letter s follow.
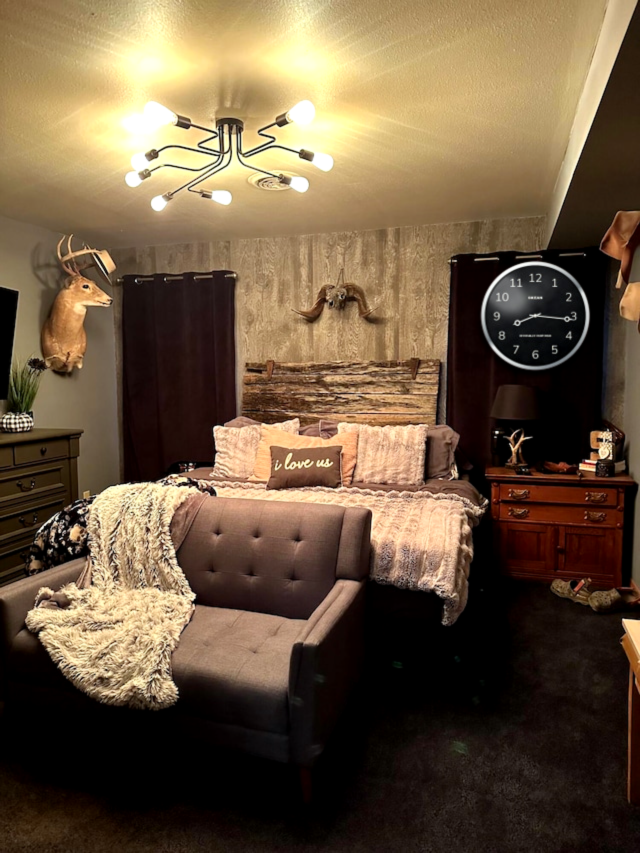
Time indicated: 8h16
